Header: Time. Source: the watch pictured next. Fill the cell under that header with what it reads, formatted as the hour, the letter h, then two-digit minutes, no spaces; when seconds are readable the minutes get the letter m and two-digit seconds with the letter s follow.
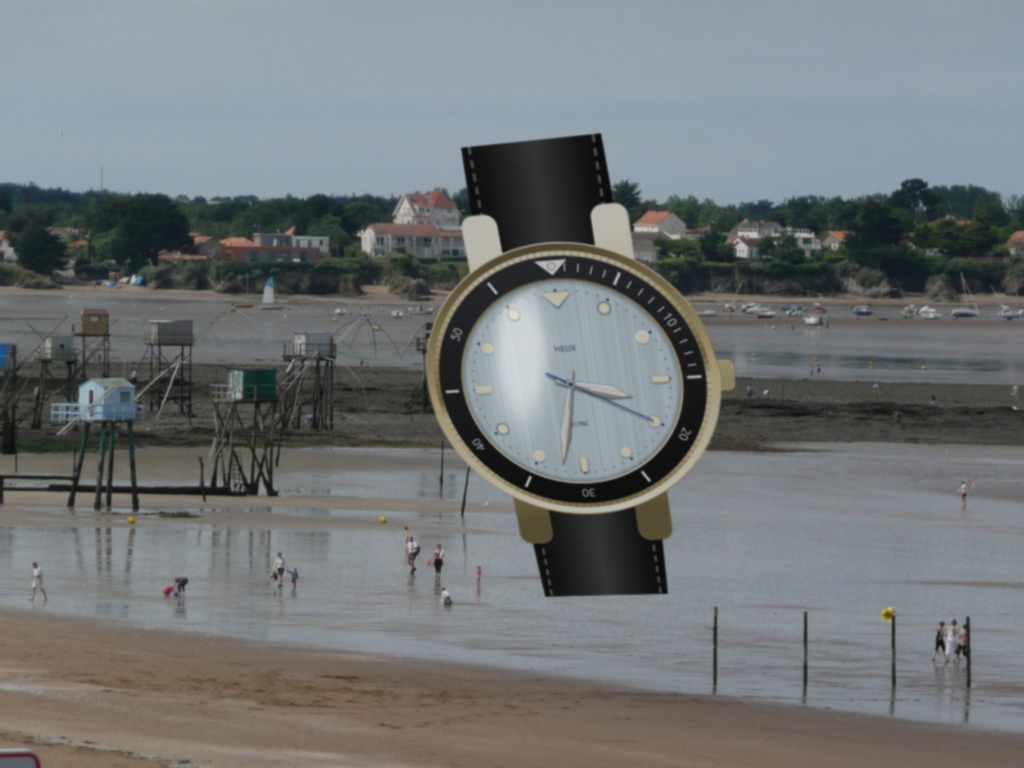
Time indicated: 3h32m20s
